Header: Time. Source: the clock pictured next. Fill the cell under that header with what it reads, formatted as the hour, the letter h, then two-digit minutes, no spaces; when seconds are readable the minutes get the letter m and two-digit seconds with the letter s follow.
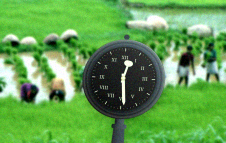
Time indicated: 12h29
